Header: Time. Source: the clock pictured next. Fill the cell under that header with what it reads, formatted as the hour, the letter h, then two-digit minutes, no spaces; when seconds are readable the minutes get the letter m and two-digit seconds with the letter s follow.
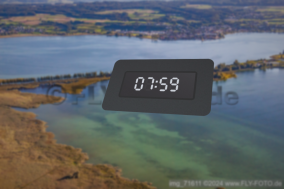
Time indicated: 7h59
